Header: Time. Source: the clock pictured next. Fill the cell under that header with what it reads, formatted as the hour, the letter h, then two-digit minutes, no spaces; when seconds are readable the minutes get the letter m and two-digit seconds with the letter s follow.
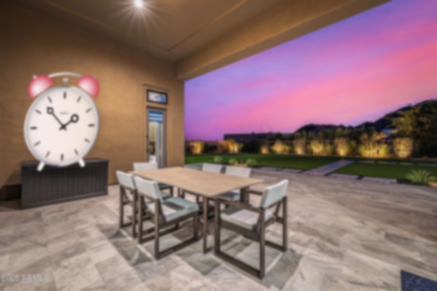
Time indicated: 1h53
